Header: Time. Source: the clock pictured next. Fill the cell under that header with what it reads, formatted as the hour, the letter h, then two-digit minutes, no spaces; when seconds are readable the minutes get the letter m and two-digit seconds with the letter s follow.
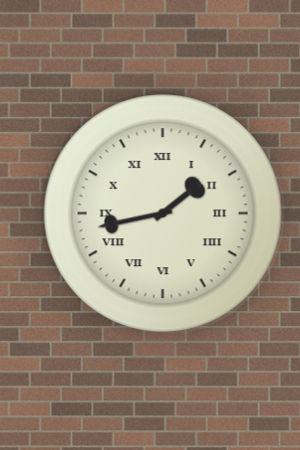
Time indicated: 1h43
